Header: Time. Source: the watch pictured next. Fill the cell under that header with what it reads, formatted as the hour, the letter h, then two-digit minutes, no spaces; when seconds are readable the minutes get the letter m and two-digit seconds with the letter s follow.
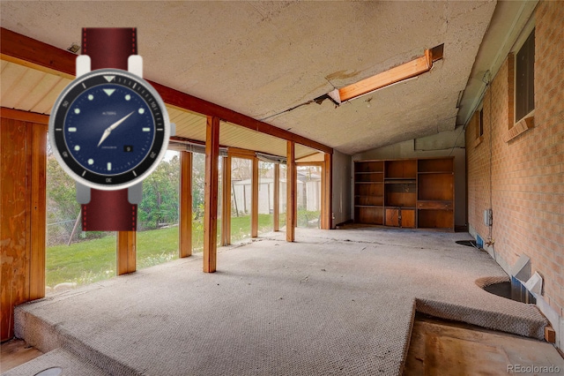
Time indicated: 7h09
